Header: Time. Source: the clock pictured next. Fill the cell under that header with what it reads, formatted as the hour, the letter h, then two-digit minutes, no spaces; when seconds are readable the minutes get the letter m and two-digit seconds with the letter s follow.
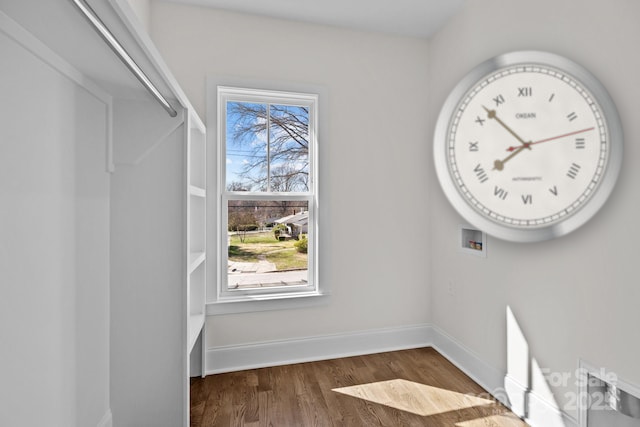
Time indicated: 7h52m13s
